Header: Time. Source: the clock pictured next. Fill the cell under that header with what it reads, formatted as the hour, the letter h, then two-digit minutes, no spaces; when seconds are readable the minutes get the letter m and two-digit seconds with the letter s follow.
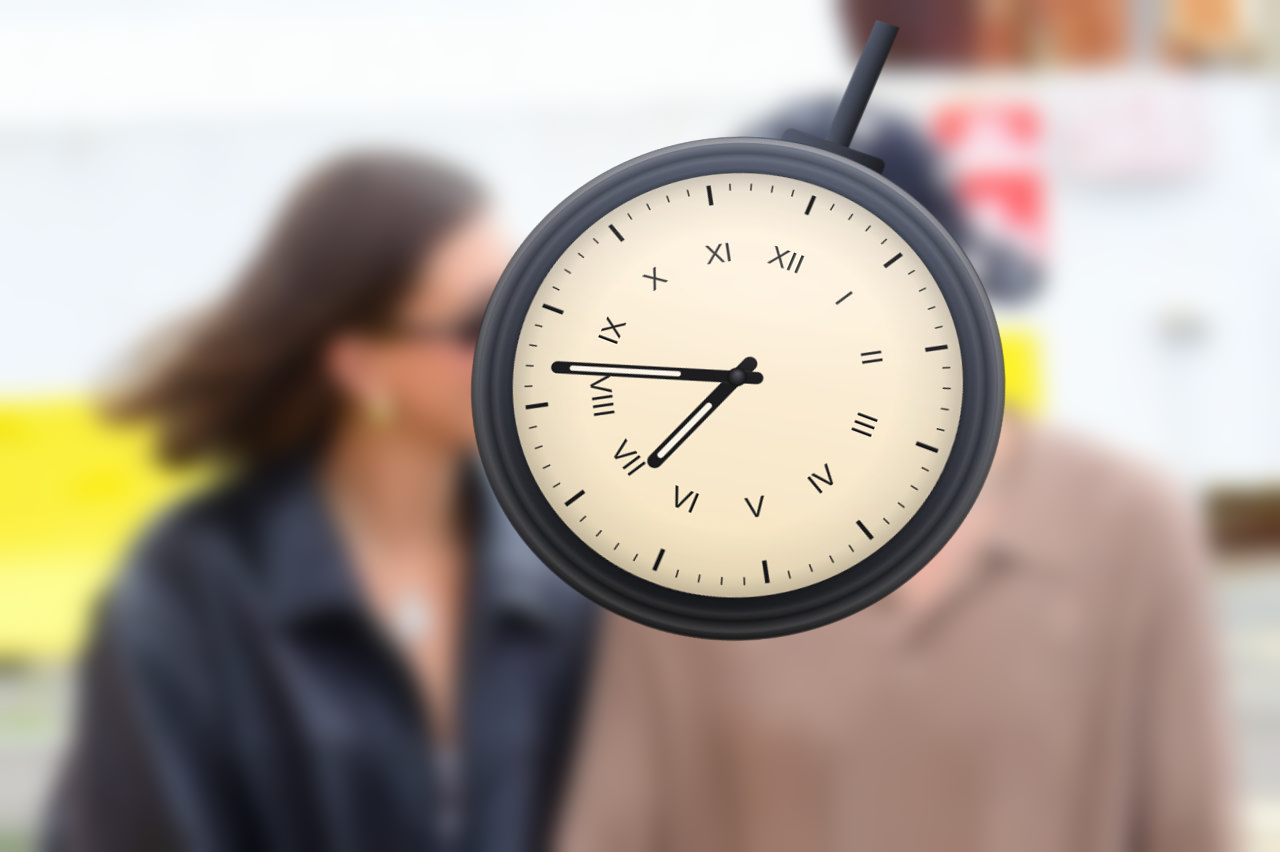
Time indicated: 6h42
